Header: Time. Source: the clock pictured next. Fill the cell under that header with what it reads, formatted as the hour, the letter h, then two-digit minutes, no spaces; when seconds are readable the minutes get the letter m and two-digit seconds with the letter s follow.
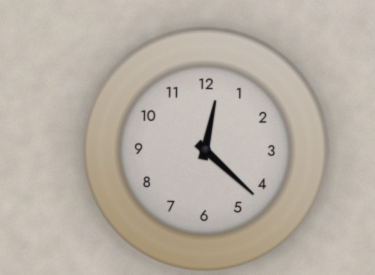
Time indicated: 12h22
